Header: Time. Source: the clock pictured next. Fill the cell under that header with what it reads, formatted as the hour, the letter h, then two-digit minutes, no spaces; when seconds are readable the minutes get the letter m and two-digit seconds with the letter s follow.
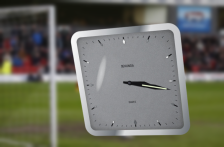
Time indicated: 3h17
